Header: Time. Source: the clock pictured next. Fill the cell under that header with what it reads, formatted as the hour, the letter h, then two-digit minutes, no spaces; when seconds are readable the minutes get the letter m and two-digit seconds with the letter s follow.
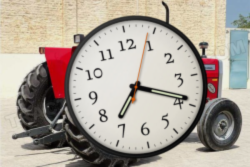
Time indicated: 7h19m04s
